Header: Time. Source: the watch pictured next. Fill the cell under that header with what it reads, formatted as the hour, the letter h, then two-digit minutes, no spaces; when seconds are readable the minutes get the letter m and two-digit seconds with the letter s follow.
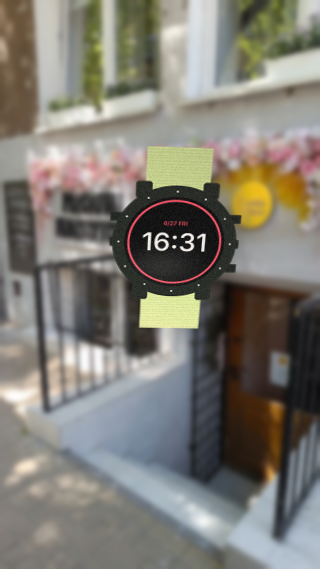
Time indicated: 16h31
